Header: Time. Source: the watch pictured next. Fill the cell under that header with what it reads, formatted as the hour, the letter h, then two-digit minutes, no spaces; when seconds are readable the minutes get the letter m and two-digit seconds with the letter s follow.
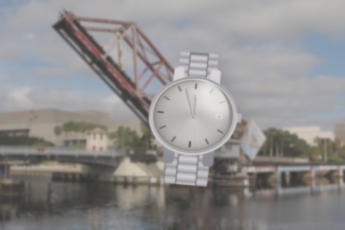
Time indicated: 11h57
